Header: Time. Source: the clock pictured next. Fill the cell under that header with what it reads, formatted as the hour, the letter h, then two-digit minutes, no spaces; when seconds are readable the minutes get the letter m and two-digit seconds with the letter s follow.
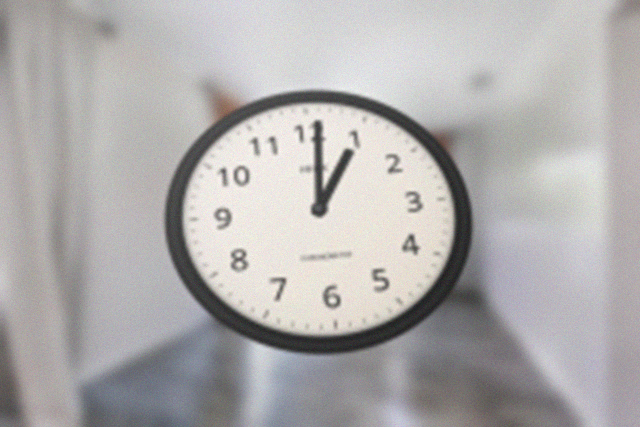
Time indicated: 1h01
